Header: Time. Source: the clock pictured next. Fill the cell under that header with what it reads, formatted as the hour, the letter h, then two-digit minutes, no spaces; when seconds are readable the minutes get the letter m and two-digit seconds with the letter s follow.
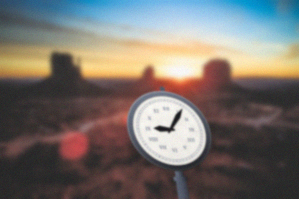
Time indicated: 9h06
